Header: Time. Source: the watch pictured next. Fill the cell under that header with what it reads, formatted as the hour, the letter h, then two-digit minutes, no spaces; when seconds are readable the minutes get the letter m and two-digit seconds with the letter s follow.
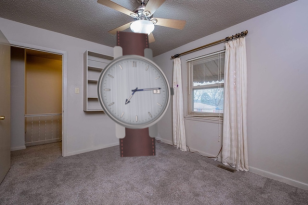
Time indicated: 7h14
